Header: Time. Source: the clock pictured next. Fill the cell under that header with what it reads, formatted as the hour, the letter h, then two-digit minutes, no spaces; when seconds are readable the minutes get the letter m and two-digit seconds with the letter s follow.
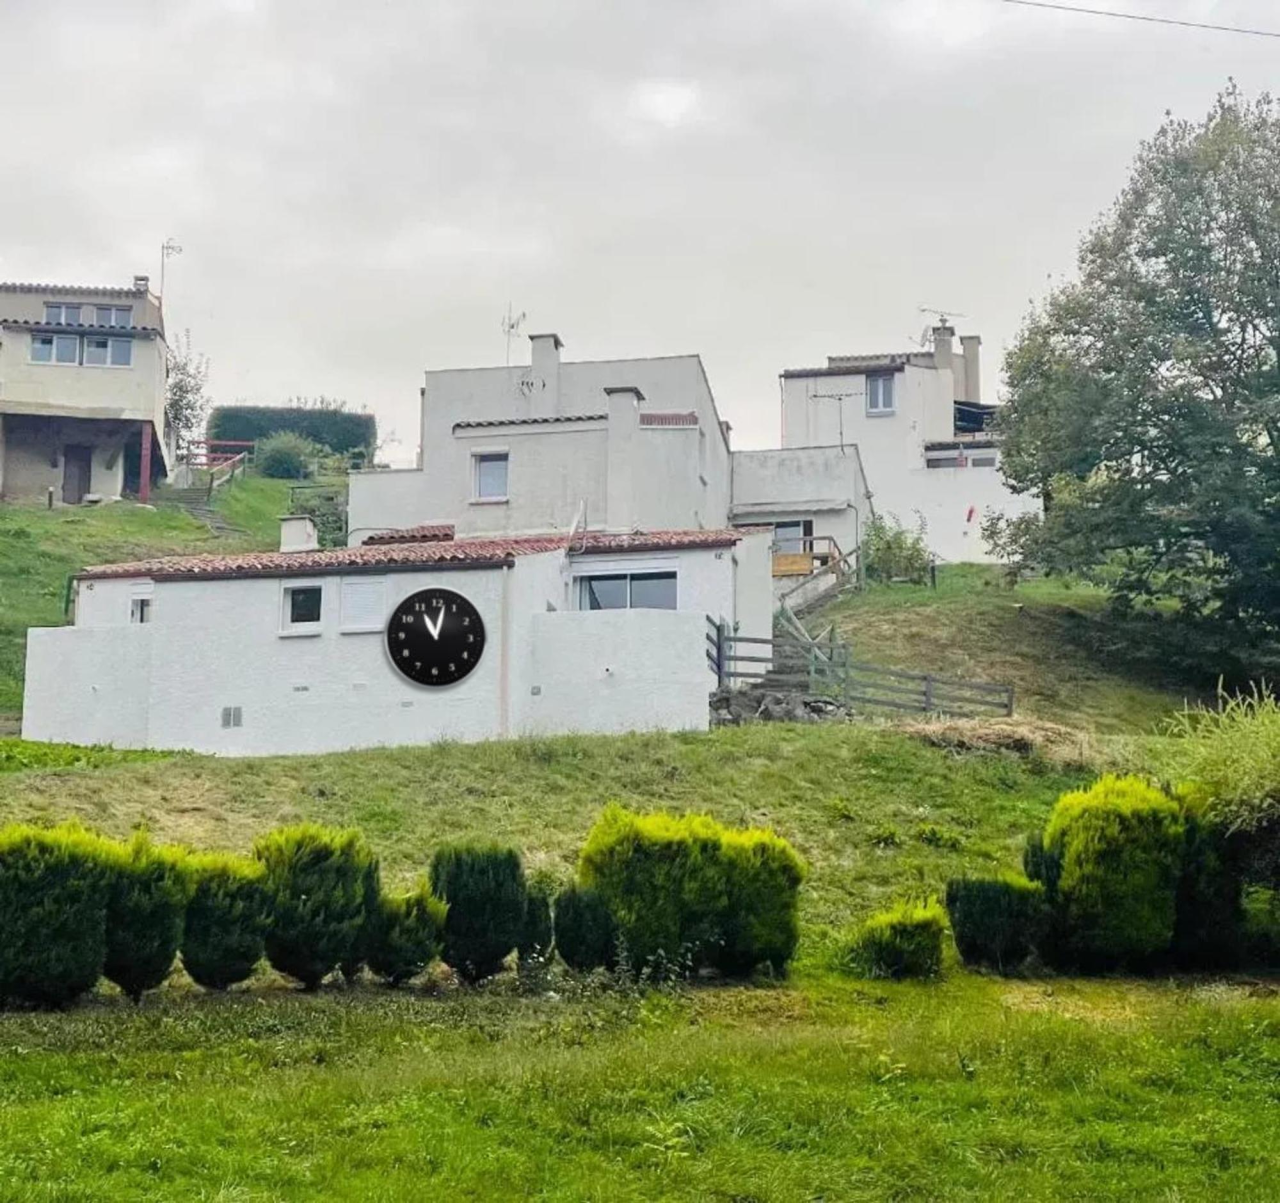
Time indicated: 11h02
